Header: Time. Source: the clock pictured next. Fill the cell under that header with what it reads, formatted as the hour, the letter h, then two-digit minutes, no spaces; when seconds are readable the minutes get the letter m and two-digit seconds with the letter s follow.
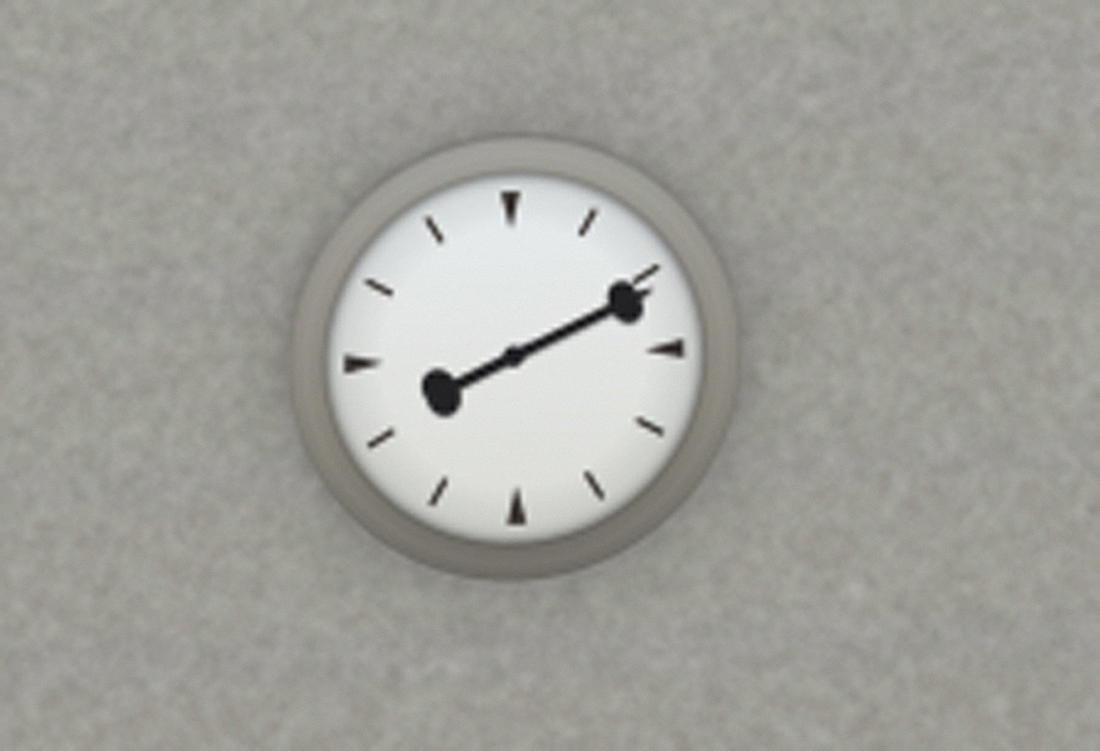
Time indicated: 8h11
